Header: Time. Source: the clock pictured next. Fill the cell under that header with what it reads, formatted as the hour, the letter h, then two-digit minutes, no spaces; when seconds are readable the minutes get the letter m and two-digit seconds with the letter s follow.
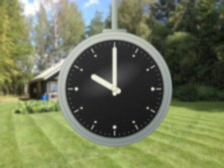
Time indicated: 10h00
